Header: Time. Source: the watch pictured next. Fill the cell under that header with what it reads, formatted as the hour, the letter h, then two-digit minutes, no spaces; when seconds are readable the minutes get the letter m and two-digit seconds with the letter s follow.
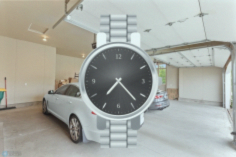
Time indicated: 7h23
